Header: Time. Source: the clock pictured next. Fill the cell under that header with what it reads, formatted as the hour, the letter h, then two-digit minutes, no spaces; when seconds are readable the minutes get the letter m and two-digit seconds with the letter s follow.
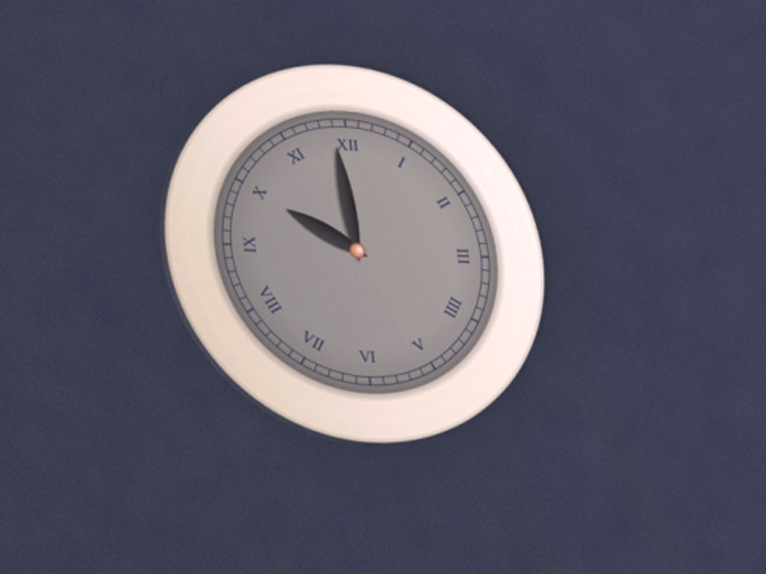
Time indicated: 9h59
